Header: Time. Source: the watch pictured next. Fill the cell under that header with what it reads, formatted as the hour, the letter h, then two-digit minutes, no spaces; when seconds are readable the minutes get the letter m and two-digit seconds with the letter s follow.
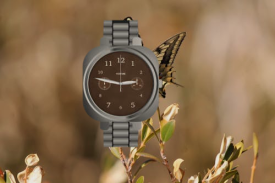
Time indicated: 2h47
